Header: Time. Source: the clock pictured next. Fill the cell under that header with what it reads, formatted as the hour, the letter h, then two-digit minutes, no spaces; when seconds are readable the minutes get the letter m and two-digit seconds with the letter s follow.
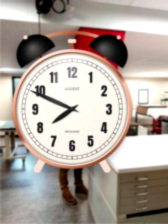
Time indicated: 7h49
